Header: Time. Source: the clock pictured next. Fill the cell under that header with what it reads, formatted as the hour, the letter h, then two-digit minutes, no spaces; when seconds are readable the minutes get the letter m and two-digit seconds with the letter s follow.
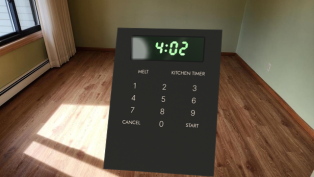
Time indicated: 4h02
